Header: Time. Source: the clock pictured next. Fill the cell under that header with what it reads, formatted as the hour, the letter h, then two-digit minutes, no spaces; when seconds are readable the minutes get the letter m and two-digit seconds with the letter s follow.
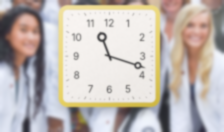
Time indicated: 11h18
